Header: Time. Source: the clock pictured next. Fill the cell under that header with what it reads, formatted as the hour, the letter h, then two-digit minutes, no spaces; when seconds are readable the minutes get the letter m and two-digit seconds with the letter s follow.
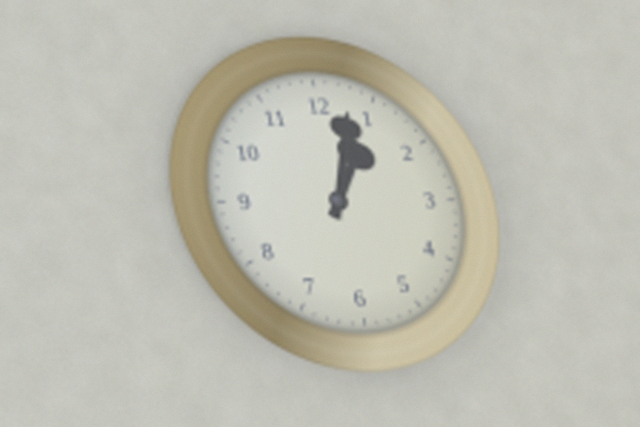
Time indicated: 1h03
